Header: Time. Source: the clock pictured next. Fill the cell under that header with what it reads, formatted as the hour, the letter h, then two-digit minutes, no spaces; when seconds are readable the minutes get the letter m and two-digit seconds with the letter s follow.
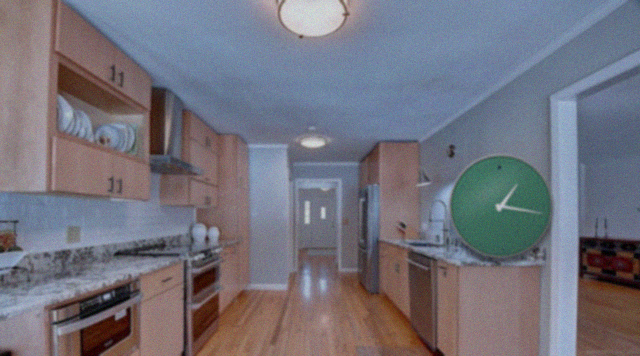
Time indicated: 1h17
